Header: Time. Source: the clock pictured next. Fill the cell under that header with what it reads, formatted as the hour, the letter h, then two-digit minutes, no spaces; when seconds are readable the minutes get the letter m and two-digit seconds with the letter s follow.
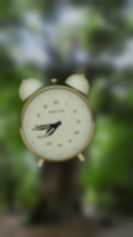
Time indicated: 7h44
